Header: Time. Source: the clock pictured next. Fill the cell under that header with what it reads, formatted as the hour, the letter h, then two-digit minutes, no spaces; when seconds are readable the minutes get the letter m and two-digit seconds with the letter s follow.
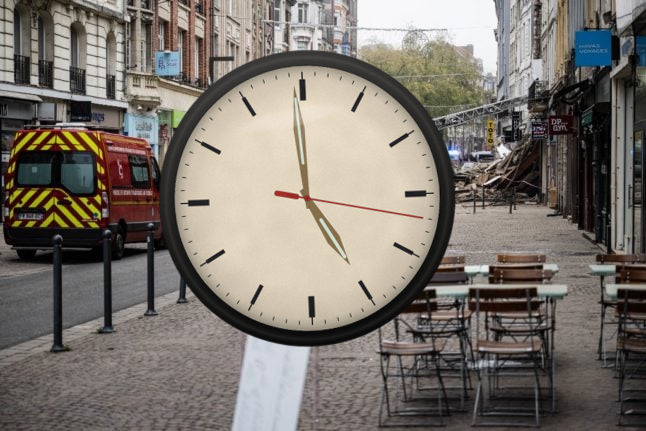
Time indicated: 4h59m17s
